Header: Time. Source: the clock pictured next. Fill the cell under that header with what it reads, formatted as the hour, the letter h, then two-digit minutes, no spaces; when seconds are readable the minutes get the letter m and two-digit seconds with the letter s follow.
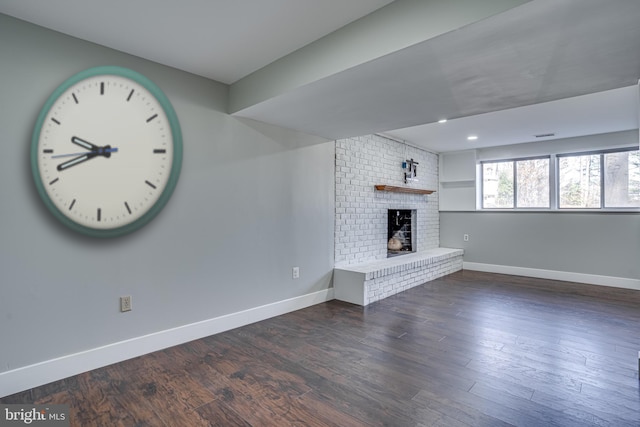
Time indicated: 9h41m44s
